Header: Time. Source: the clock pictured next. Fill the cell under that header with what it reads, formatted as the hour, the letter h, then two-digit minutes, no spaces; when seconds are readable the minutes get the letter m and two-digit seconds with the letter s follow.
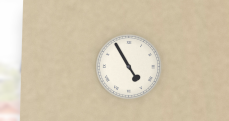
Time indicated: 4h55
